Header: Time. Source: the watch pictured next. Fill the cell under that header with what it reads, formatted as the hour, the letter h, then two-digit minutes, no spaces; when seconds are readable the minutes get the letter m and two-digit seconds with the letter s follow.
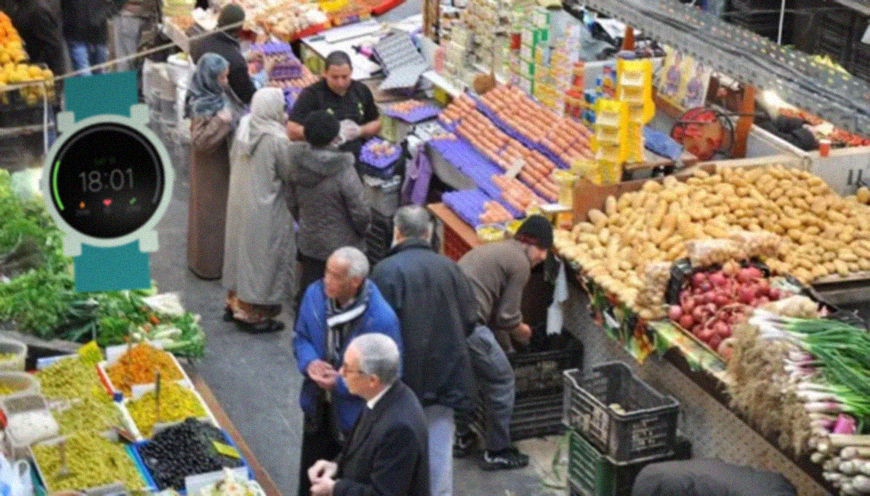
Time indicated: 18h01
